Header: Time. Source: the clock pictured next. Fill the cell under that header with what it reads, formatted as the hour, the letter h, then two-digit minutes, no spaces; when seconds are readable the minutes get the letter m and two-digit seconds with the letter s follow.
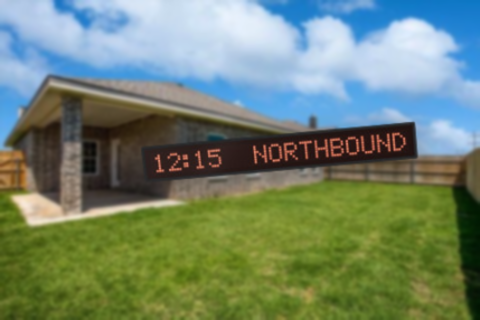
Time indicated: 12h15
